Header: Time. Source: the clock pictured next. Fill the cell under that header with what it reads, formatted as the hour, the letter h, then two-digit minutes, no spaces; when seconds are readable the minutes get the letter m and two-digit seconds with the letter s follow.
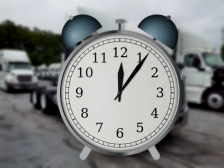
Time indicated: 12h06
